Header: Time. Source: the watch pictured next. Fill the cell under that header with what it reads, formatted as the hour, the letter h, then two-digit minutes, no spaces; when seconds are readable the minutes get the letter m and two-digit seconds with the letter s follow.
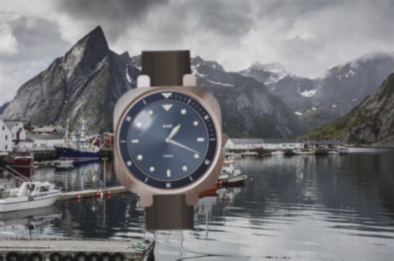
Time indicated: 1h19
